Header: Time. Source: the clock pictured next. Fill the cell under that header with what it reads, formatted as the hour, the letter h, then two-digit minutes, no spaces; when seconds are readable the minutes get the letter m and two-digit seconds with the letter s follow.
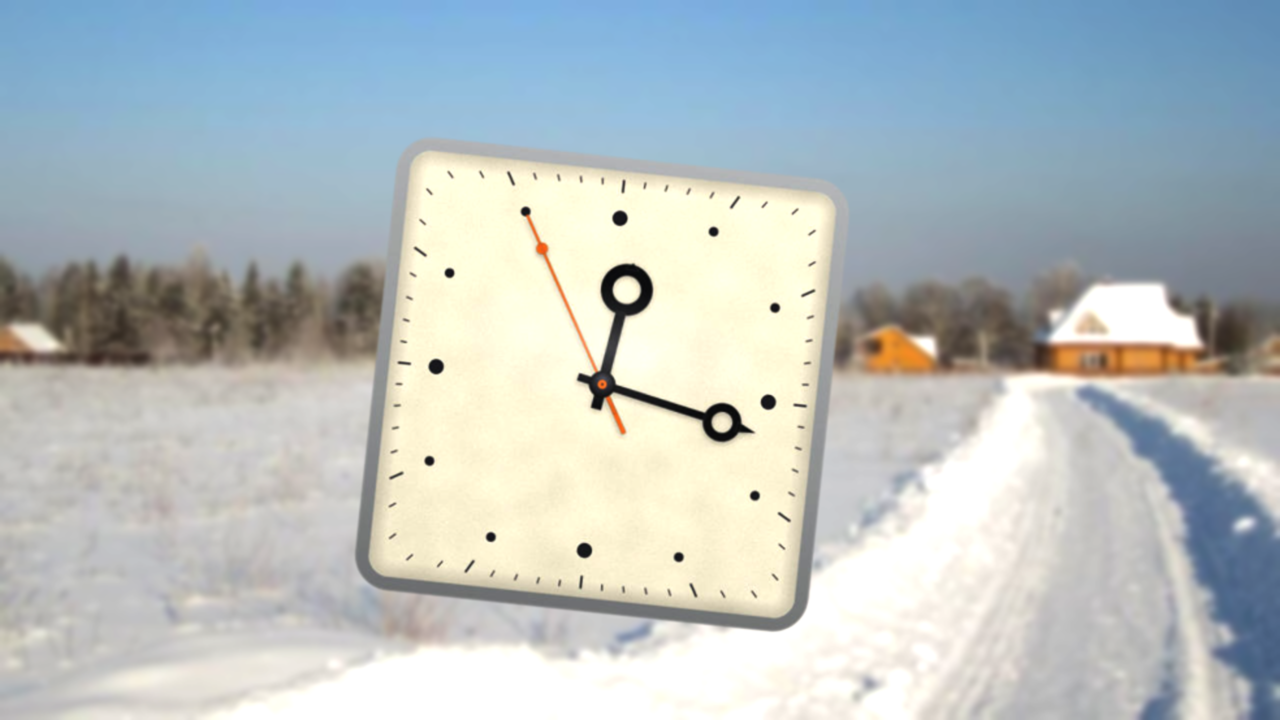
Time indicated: 12h16m55s
